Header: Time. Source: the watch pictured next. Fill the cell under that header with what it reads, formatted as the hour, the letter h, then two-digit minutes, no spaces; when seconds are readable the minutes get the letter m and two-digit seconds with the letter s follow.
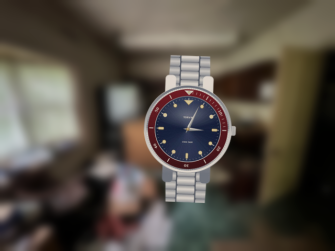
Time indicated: 3h04
